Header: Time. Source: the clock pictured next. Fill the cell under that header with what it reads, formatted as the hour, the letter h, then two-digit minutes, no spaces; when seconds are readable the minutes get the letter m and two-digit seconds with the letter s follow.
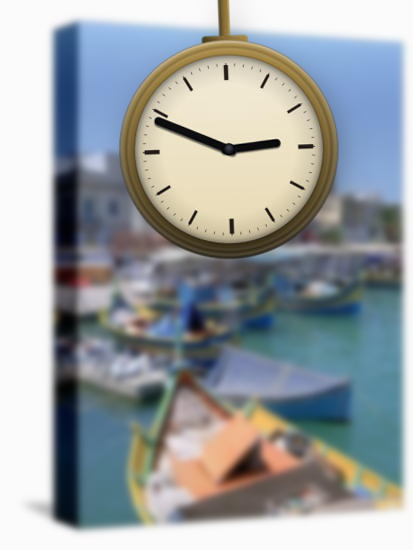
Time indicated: 2h49
